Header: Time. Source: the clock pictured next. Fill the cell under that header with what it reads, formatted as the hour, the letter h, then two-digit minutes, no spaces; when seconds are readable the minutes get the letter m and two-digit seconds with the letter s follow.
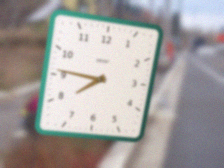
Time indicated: 7h46
